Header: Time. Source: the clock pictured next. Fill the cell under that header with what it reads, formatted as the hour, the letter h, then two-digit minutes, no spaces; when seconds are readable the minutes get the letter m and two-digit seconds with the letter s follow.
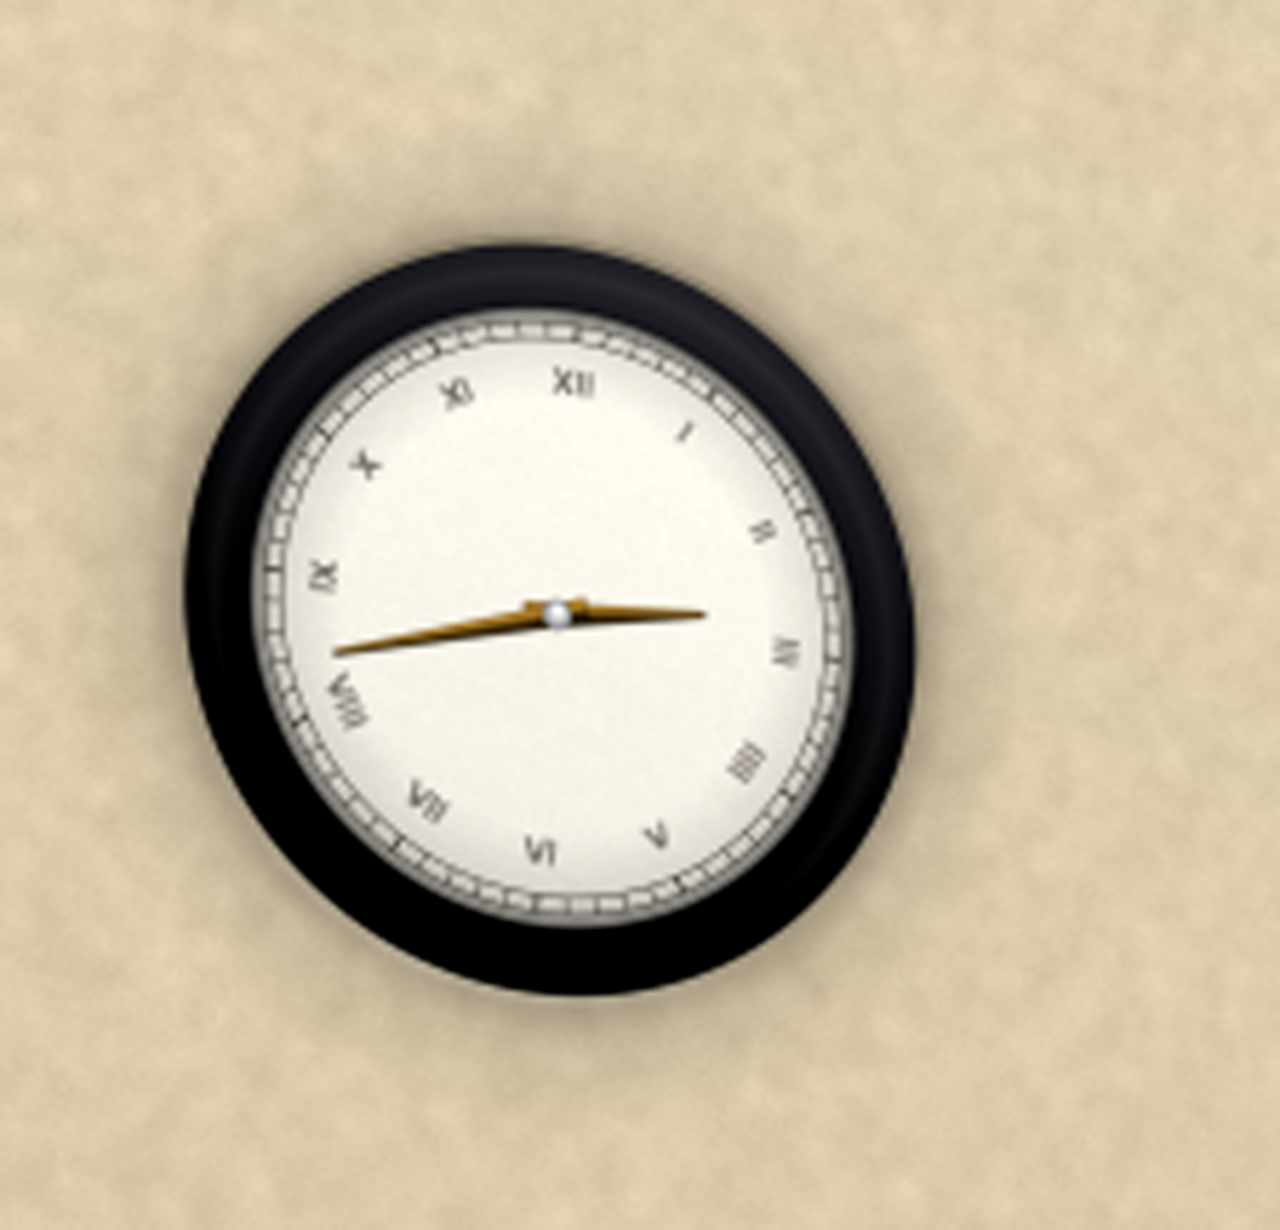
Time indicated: 2h42
